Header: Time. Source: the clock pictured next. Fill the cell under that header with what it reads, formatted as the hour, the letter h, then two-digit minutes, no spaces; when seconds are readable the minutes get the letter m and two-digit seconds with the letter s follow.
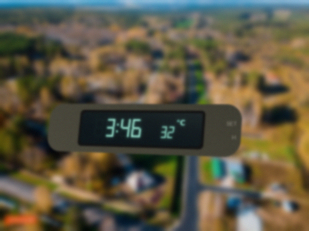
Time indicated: 3h46
